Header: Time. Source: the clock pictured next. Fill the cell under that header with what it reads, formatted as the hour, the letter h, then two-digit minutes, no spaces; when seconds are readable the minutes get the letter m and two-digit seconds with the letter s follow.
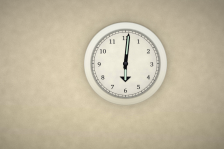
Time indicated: 6h01
